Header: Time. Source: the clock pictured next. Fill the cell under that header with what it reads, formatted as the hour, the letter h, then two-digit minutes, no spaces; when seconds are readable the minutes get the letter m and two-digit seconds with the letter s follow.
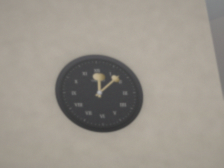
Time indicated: 12h08
